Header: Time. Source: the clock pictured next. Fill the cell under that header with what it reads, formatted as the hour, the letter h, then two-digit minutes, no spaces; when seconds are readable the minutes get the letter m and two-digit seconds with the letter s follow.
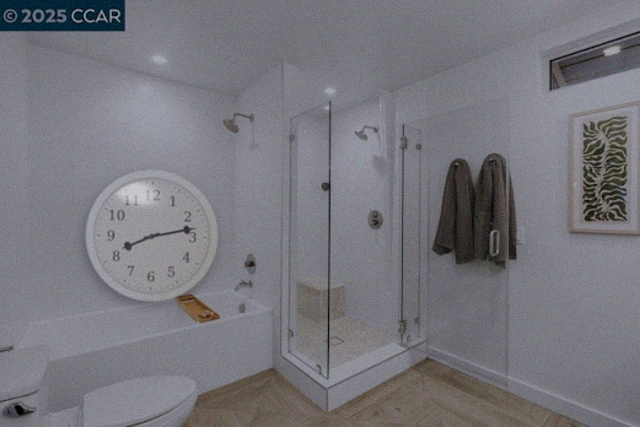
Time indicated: 8h13
